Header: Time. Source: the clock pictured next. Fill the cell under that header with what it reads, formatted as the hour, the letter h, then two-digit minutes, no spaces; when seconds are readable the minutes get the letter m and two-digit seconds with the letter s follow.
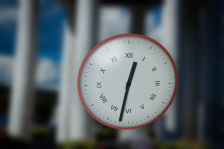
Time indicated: 12h32
